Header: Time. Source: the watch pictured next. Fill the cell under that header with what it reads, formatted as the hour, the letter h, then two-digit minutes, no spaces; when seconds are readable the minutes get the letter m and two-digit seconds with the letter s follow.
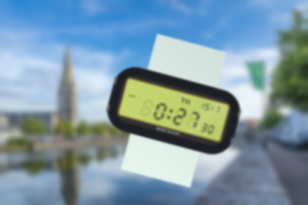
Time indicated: 0h27
